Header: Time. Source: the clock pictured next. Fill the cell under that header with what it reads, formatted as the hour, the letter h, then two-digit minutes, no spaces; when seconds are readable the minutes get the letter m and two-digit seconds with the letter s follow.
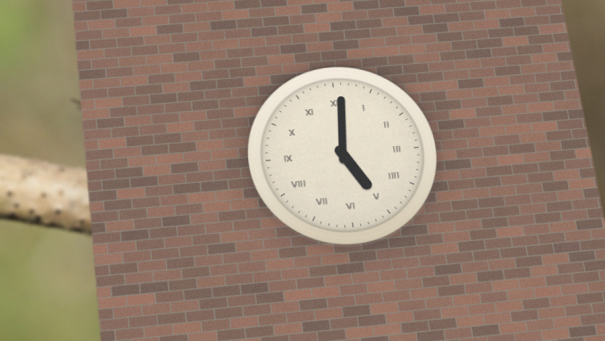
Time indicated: 5h01
